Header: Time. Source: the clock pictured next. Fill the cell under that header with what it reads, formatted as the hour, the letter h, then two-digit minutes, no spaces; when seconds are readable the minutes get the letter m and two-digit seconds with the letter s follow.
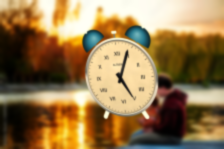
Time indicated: 5h04
